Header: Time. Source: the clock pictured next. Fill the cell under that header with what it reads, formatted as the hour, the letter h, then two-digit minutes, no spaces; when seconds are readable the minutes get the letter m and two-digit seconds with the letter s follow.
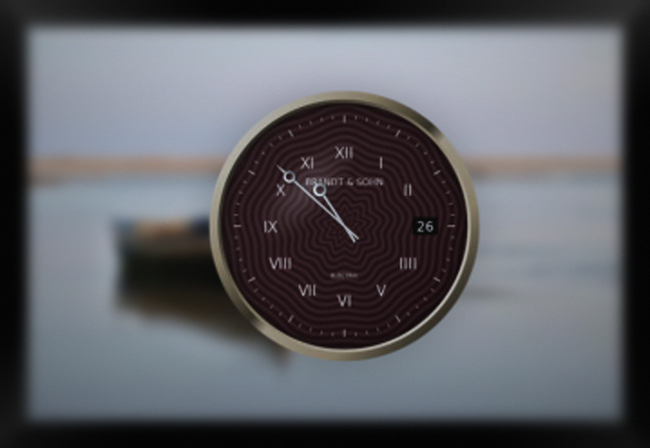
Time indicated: 10h52
